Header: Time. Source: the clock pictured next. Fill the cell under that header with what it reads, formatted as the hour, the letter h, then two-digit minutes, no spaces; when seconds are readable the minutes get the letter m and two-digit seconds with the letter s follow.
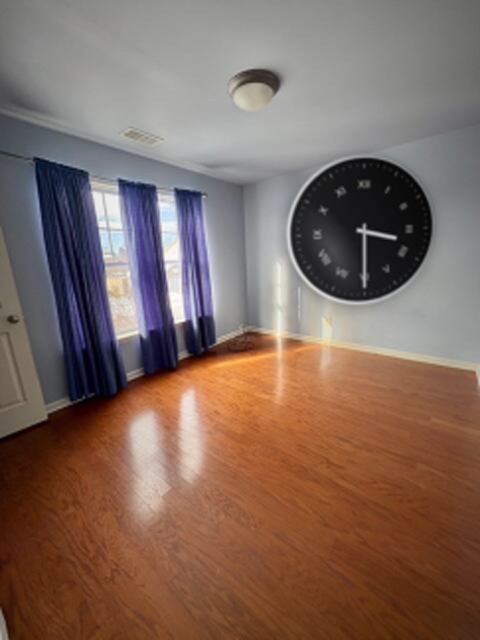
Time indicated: 3h30
